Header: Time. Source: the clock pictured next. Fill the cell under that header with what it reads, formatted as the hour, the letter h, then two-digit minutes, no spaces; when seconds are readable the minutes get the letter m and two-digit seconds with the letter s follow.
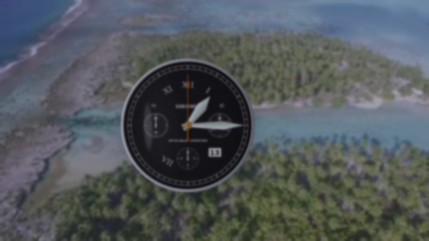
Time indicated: 1h15
